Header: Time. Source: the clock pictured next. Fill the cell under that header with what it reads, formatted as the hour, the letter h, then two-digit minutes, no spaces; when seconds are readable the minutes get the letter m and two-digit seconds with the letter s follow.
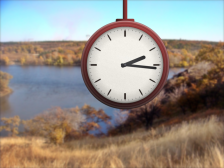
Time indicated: 2h16
